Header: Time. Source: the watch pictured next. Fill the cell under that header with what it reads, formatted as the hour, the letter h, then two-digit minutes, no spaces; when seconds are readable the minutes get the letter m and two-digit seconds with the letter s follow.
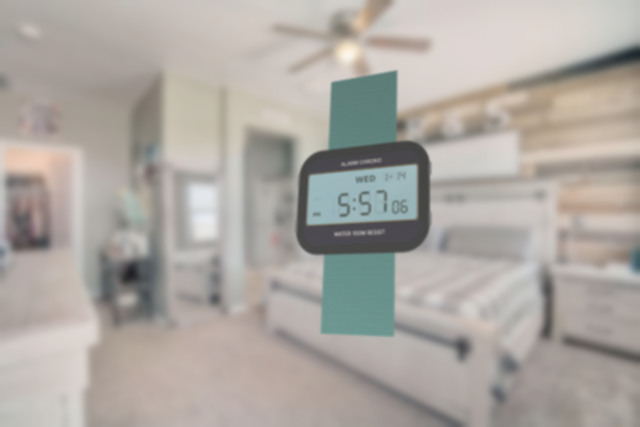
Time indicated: 5h57
